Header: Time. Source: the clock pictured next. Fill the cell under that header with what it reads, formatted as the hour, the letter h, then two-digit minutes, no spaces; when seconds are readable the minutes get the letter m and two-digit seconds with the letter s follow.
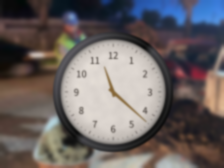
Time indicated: 11h22
